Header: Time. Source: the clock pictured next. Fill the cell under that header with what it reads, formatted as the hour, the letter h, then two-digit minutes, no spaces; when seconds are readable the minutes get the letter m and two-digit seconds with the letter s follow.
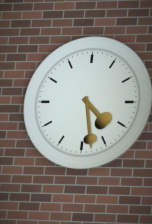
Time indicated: 4h28
